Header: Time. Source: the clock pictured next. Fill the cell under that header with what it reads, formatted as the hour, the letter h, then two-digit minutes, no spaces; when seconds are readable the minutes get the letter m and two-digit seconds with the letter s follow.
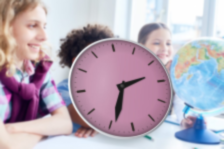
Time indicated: 2h34
